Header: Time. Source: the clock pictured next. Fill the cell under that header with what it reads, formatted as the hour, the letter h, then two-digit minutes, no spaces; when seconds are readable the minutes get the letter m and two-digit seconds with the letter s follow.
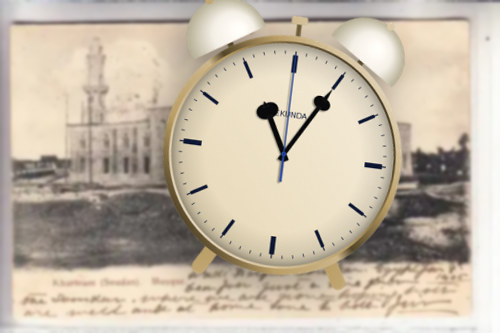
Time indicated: 11h05m00s
